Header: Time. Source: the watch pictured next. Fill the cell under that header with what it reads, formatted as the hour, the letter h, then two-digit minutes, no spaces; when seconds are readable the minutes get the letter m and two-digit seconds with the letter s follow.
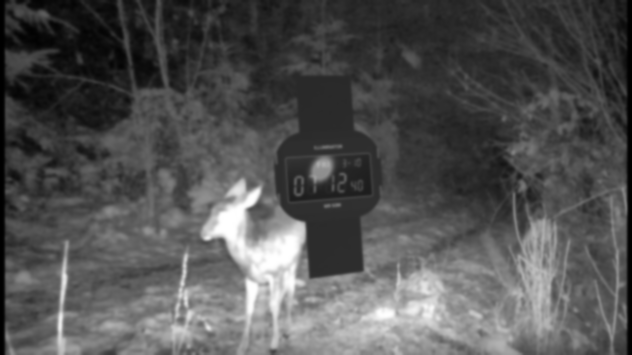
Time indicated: 7h12
